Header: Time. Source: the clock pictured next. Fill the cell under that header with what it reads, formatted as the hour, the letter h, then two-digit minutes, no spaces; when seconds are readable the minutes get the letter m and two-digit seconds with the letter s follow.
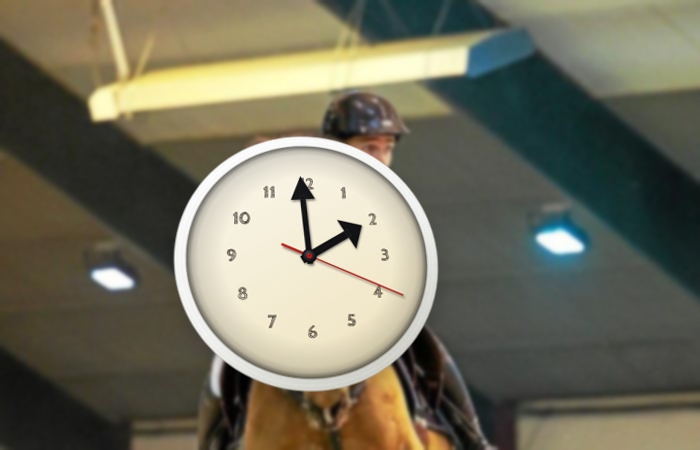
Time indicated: 1h59m19s
